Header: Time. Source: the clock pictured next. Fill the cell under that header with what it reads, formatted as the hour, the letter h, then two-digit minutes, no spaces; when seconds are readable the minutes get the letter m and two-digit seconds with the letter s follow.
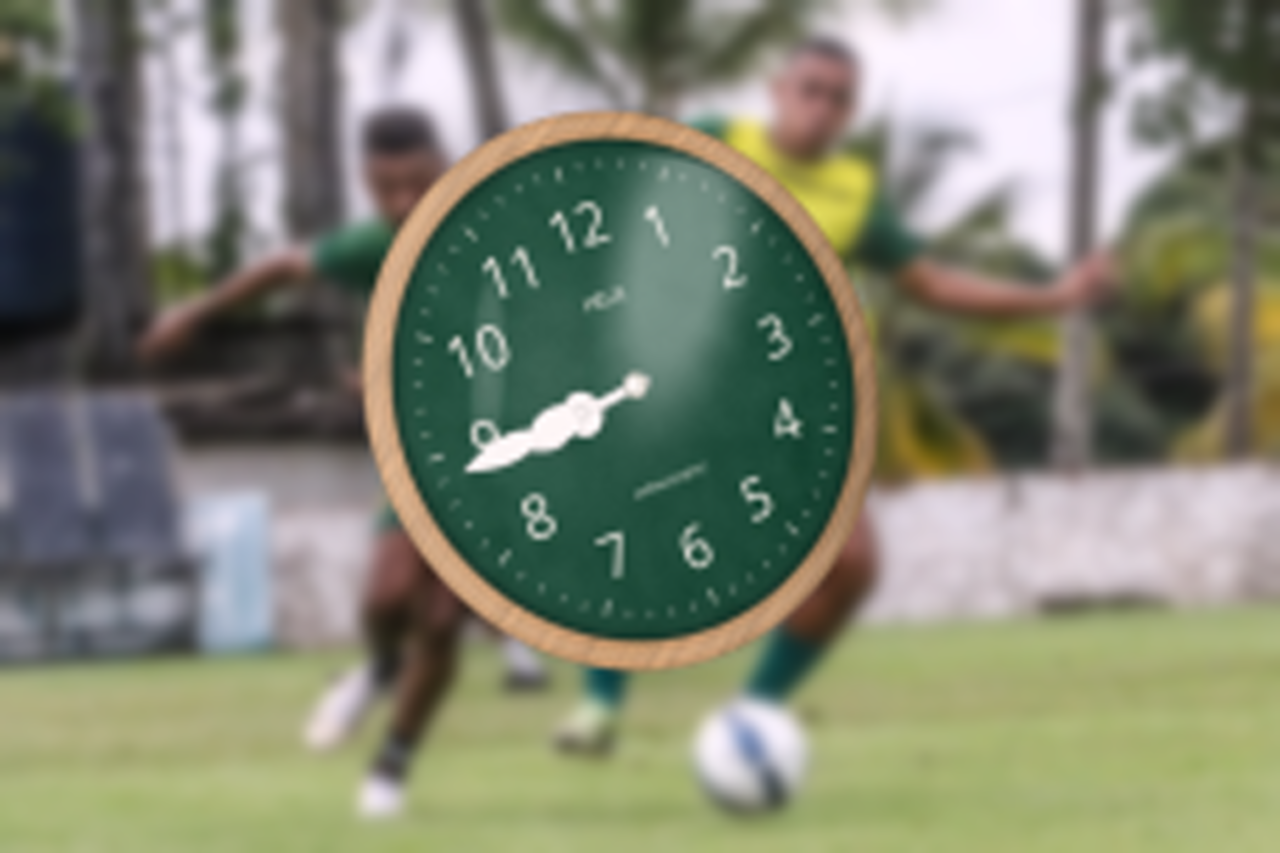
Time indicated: 8h44
